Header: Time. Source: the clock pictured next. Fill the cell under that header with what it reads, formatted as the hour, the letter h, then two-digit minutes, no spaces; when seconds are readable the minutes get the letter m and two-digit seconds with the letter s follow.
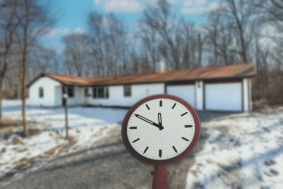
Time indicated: 11h50
